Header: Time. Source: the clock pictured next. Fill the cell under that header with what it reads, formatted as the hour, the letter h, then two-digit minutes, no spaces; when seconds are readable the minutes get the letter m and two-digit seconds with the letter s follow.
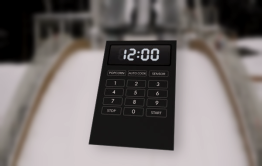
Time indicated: 12h00
